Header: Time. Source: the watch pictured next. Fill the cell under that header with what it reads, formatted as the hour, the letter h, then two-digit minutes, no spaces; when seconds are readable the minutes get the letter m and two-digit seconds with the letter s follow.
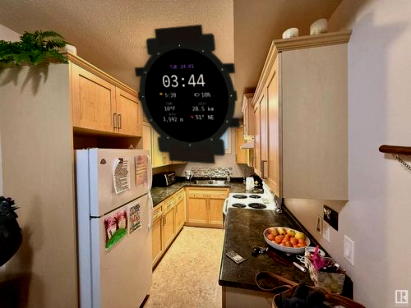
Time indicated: 3h44
